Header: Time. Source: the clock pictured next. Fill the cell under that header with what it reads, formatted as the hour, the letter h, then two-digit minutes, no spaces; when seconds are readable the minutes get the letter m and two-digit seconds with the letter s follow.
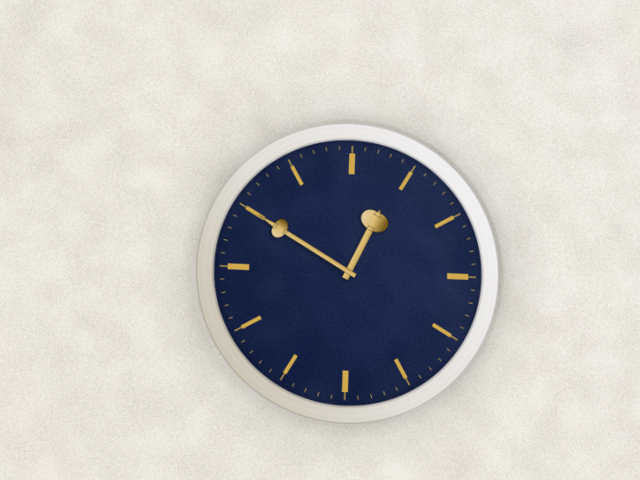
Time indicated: 12h50
